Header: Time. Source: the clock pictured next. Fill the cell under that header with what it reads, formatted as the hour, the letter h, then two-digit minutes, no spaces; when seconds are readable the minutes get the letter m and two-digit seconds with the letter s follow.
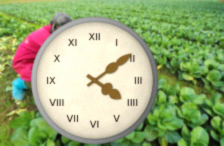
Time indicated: 4h09
